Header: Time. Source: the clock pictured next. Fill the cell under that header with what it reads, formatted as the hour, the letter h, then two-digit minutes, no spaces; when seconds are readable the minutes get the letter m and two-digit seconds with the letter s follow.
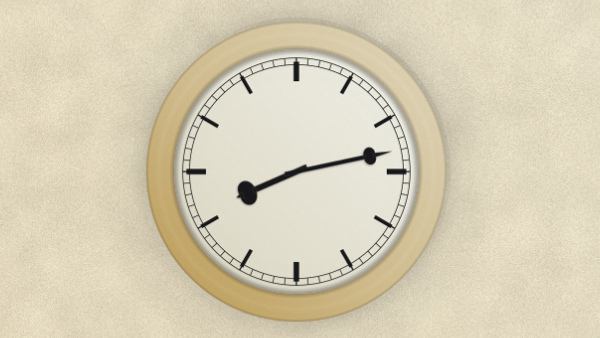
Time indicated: 8h13
